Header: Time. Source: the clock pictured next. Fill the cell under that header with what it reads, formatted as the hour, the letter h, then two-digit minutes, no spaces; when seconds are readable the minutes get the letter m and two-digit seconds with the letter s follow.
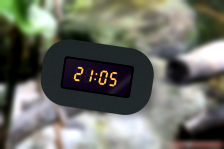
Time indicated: 21h05
